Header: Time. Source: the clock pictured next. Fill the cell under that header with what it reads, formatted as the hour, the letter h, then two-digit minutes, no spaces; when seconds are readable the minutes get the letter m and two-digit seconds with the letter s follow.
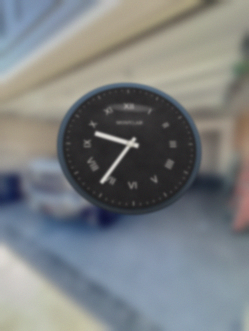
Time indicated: 9h36
